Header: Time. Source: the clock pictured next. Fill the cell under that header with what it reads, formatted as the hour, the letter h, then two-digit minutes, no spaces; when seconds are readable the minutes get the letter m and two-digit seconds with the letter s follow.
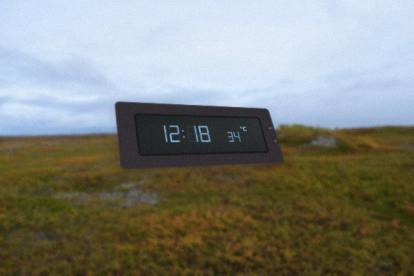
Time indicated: 12h18
